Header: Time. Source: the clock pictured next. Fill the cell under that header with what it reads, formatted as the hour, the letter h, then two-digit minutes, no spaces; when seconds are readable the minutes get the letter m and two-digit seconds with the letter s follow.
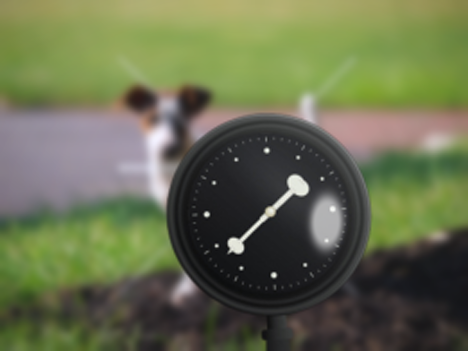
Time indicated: 1h38
